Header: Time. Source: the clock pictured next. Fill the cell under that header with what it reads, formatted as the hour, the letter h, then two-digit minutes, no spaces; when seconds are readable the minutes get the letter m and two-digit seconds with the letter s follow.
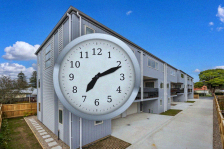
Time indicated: 7h11
